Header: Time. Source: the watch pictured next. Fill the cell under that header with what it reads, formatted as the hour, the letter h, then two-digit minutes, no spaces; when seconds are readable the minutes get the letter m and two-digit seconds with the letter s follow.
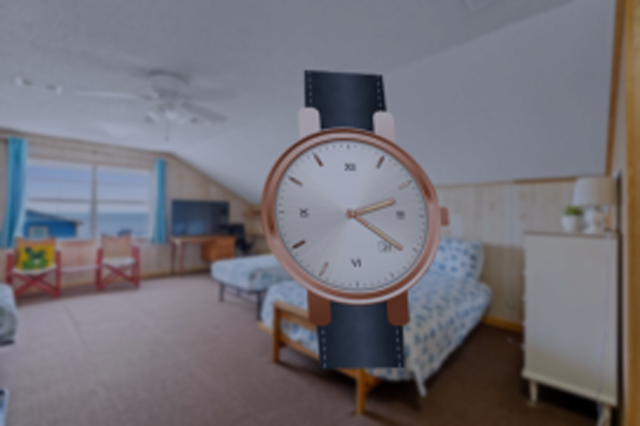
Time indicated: 2h21
